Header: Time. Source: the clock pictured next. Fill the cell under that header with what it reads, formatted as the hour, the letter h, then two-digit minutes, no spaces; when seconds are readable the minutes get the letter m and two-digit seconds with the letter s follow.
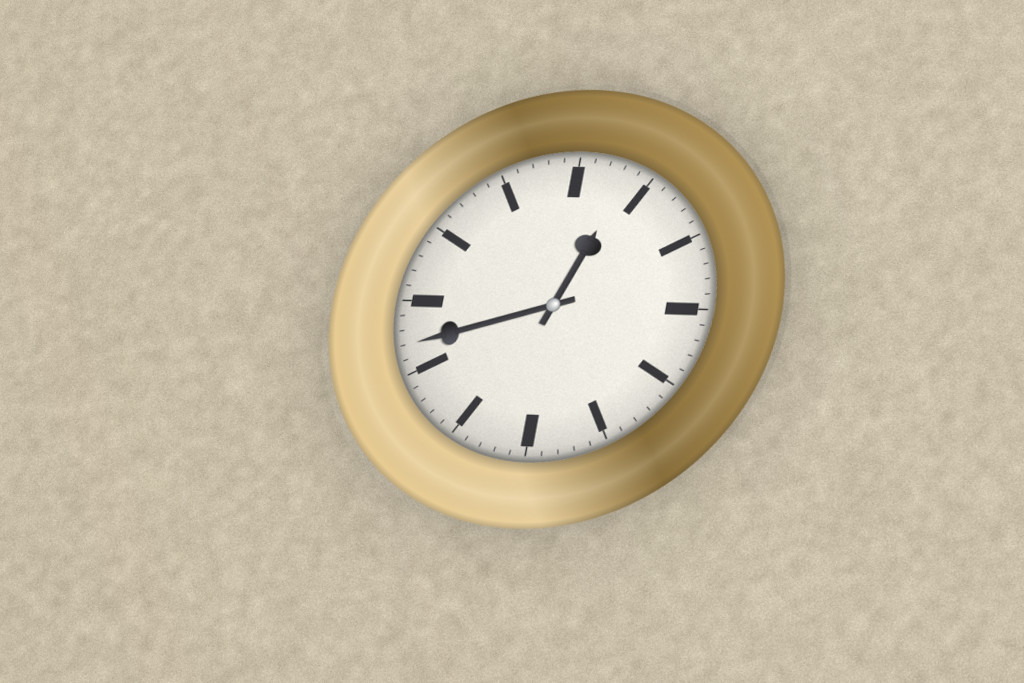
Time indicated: 12h42
